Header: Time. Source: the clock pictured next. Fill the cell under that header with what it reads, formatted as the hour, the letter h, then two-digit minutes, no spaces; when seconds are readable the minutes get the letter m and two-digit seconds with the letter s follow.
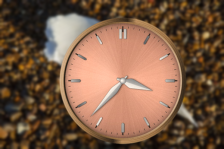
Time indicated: 3h37
